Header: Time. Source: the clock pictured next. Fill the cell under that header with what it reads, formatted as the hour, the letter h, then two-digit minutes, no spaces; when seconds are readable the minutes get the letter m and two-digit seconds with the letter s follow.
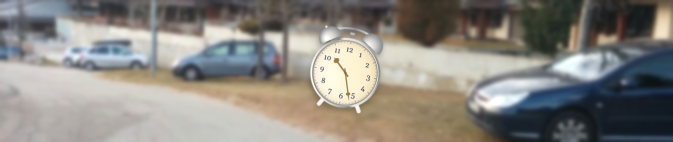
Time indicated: 10h27
